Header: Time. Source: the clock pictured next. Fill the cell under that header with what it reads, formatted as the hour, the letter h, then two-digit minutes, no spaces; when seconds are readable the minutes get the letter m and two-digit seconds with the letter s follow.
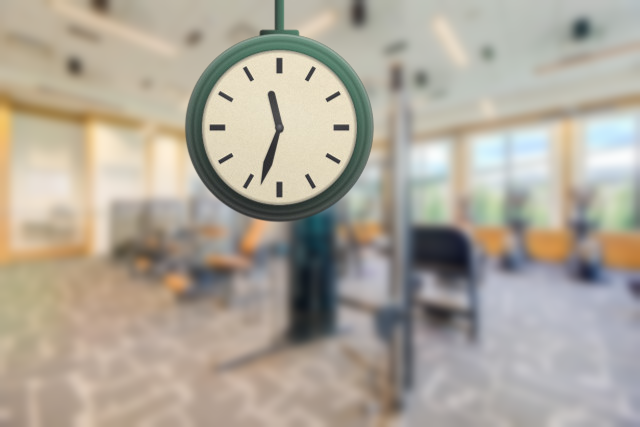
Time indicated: 11h33
